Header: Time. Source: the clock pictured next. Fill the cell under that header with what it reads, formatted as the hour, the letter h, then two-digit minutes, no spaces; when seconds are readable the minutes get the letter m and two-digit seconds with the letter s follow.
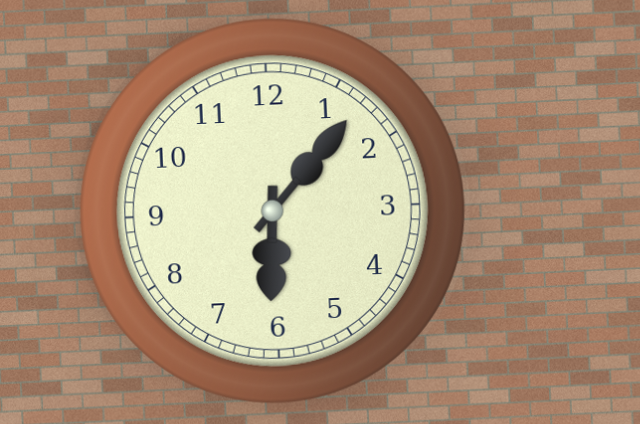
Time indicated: 6h07
